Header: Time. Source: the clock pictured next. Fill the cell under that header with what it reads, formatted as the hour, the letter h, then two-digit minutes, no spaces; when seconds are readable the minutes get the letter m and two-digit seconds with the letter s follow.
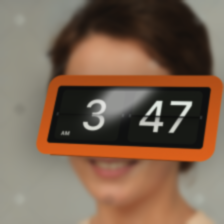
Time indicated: 3h47
